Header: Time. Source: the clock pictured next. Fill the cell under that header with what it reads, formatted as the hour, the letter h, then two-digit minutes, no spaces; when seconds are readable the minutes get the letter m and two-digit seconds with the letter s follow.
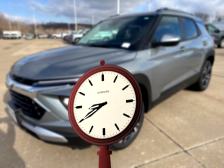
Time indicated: 8h40
